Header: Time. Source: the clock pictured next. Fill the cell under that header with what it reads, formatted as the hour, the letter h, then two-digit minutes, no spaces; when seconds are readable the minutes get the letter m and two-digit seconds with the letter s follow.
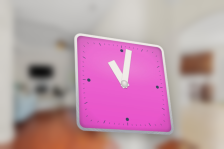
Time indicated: 11h02
